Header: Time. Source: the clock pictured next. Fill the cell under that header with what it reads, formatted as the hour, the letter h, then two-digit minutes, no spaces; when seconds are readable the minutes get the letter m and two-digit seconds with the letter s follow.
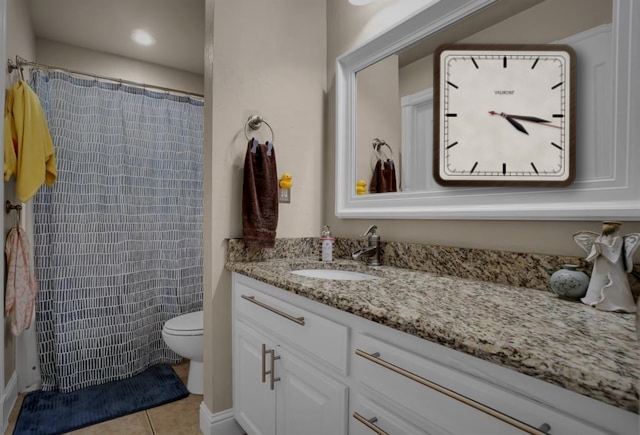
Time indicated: 4h16m17s
